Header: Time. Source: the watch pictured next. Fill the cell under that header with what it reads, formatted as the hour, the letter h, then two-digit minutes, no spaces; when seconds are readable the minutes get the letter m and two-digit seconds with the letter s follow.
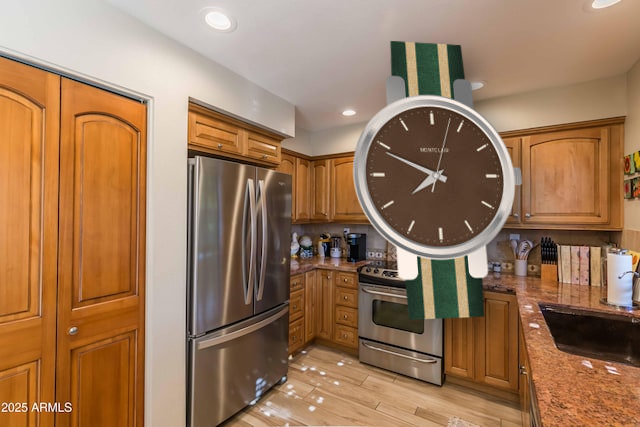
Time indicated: 7h49m03s
